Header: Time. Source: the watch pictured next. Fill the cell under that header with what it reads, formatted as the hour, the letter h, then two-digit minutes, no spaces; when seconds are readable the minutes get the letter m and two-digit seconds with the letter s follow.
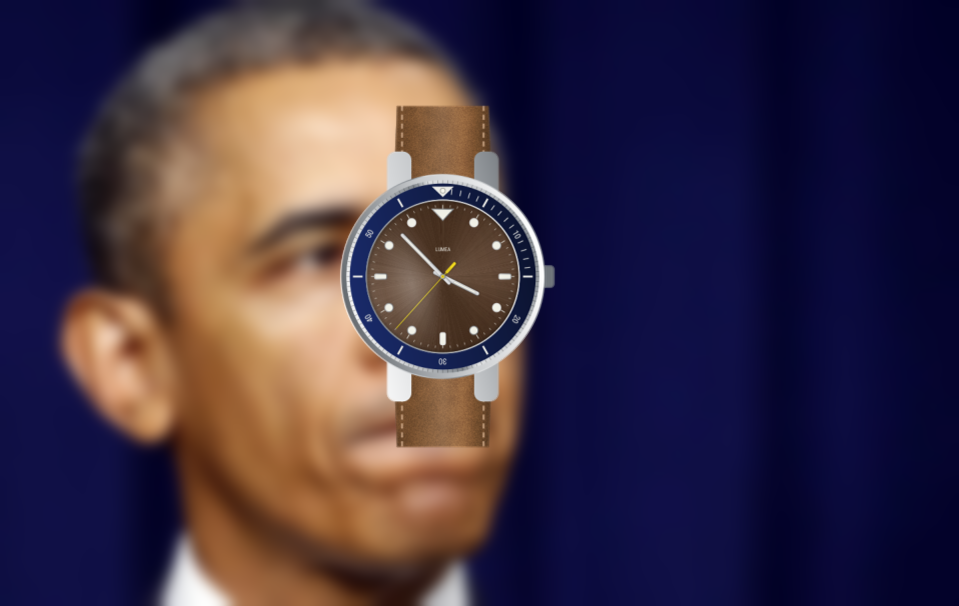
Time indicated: 3h52m37s
